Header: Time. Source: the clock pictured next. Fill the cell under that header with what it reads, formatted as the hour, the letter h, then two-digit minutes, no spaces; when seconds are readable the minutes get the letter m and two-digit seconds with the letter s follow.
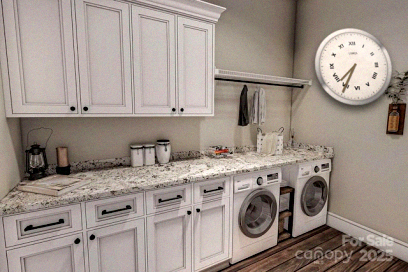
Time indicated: 7h35
